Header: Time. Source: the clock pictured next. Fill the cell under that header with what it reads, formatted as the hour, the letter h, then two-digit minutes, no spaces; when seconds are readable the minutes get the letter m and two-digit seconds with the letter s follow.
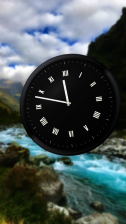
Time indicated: 11h48
